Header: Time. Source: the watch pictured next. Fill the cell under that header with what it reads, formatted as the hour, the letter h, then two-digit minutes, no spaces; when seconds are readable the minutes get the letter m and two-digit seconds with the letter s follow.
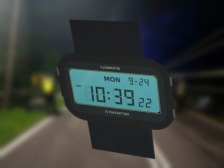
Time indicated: 10h39m22s
